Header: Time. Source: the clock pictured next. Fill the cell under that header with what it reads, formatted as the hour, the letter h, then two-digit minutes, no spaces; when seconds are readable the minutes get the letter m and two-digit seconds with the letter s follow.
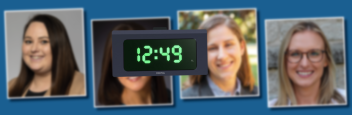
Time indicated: 12h49
